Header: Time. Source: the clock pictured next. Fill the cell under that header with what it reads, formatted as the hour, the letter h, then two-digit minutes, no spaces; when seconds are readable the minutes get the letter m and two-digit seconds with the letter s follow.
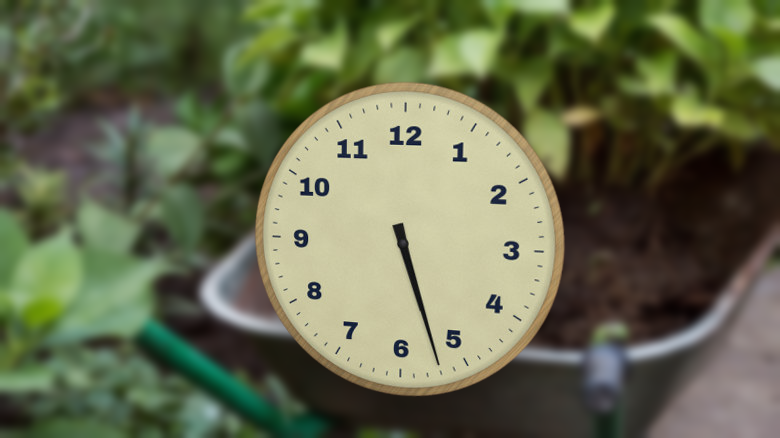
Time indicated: 5h27
